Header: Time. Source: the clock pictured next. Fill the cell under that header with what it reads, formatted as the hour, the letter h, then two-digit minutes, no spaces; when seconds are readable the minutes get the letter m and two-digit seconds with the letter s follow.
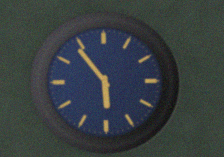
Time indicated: 5h54
